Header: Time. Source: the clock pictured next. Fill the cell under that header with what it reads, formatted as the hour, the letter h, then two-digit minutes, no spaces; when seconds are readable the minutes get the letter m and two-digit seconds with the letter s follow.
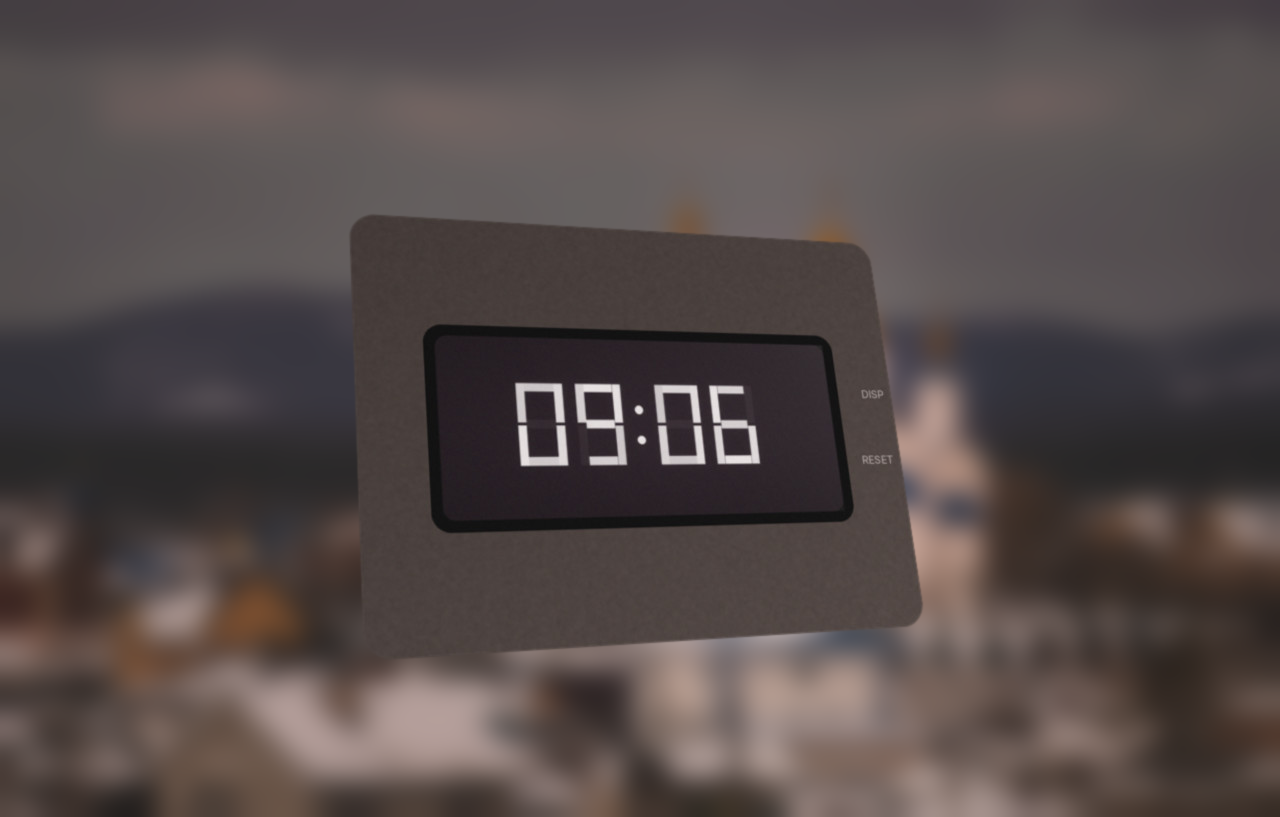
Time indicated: 9h06
